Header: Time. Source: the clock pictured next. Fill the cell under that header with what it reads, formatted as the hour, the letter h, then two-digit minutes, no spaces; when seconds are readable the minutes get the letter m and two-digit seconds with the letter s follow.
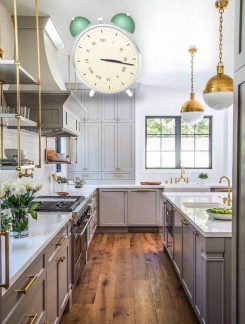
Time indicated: 3h17
